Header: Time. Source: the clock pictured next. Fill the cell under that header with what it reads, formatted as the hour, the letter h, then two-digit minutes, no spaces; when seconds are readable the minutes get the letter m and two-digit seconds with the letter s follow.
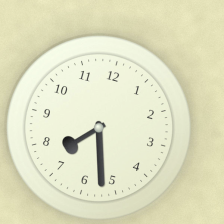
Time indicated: 7h27
